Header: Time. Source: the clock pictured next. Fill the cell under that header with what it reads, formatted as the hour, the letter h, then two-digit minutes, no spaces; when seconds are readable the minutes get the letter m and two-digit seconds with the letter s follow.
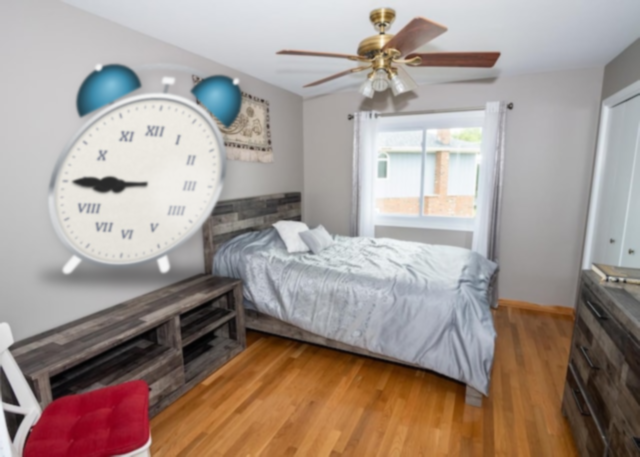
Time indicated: 8h45
